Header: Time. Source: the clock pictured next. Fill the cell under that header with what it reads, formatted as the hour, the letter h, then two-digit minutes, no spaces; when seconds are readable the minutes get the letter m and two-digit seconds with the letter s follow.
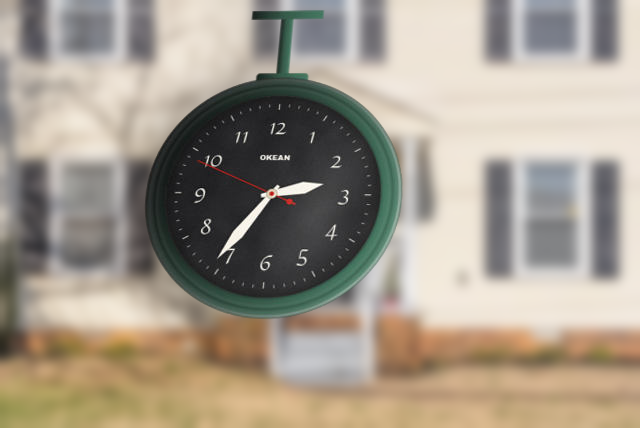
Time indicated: 2h35m49s
